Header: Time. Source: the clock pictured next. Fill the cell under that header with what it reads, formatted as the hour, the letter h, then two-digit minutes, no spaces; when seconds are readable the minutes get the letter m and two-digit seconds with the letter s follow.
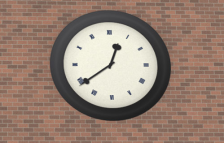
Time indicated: 12h39
